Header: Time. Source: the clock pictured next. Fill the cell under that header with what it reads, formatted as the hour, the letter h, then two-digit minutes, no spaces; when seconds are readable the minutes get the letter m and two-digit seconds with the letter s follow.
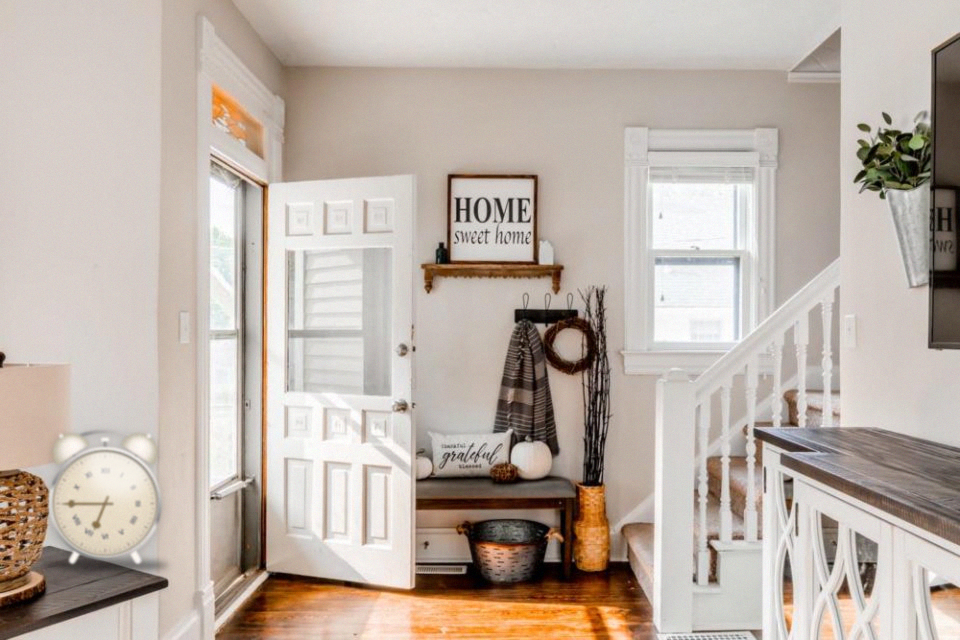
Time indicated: 6h45
